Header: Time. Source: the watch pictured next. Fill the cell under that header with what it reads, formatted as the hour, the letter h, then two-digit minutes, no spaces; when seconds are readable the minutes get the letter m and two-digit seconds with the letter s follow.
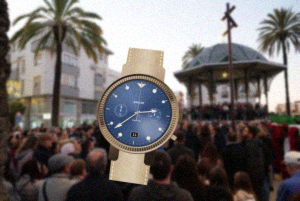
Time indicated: 2h38
